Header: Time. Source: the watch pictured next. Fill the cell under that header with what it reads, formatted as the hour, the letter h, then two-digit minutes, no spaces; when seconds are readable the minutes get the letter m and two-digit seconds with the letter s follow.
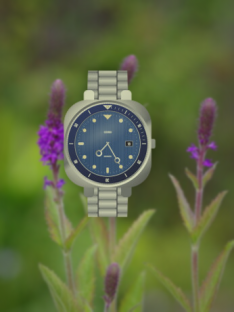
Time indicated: 7h25
